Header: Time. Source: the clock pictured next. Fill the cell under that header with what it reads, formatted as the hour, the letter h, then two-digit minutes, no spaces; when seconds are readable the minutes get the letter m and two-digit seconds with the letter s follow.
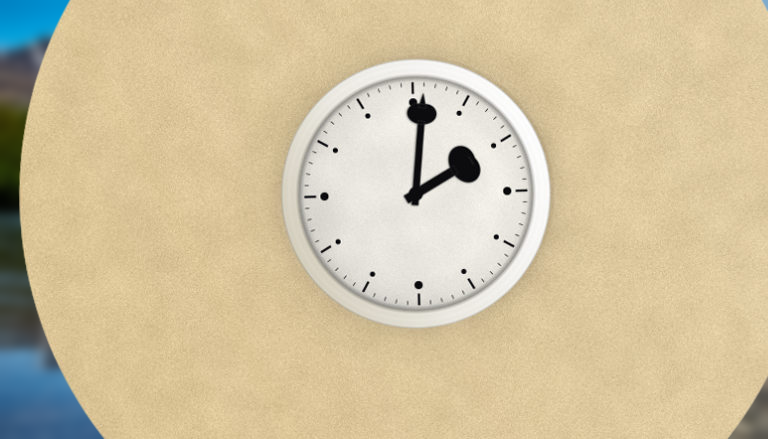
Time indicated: 2h01
